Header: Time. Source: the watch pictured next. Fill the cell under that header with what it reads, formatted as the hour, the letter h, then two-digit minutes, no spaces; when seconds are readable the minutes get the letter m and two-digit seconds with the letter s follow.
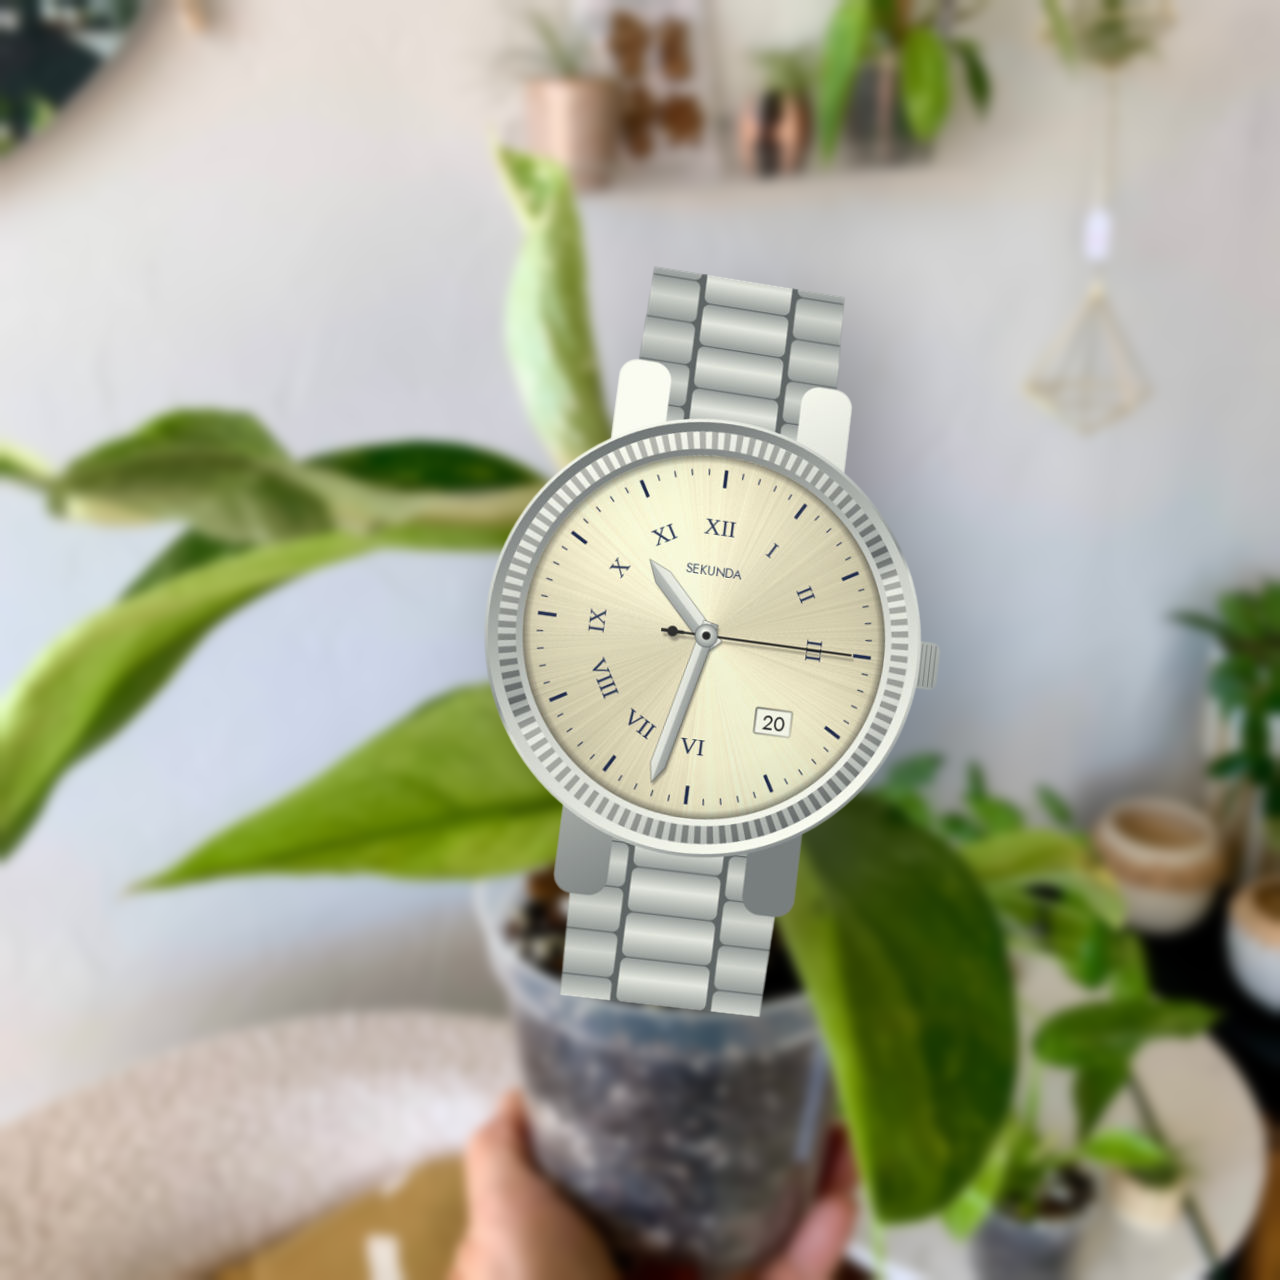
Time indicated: 10h32m15s
